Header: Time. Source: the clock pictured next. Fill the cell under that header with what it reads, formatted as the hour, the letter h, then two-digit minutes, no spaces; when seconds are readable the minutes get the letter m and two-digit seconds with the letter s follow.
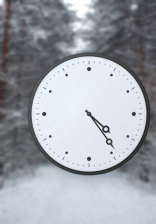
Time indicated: 4h24
